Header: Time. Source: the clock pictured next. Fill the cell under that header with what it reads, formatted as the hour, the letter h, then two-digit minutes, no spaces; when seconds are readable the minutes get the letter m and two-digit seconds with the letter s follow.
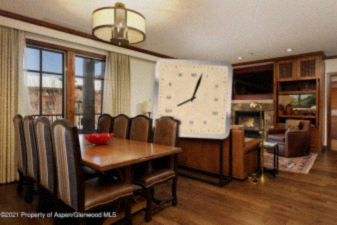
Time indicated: 8h03
